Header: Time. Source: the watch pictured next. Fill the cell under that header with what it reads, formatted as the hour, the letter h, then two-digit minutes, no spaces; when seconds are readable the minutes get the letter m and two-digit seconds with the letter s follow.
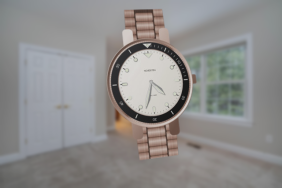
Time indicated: 4h33
